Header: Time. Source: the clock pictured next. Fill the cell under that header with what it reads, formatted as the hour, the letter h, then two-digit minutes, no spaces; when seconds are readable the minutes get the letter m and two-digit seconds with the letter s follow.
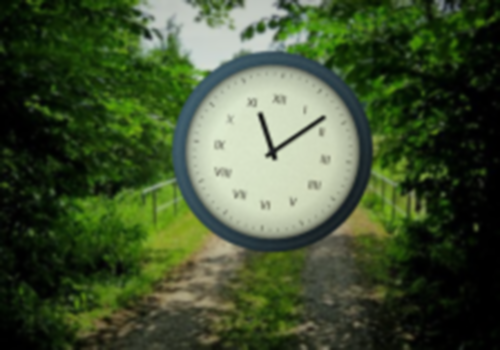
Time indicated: 11h08
